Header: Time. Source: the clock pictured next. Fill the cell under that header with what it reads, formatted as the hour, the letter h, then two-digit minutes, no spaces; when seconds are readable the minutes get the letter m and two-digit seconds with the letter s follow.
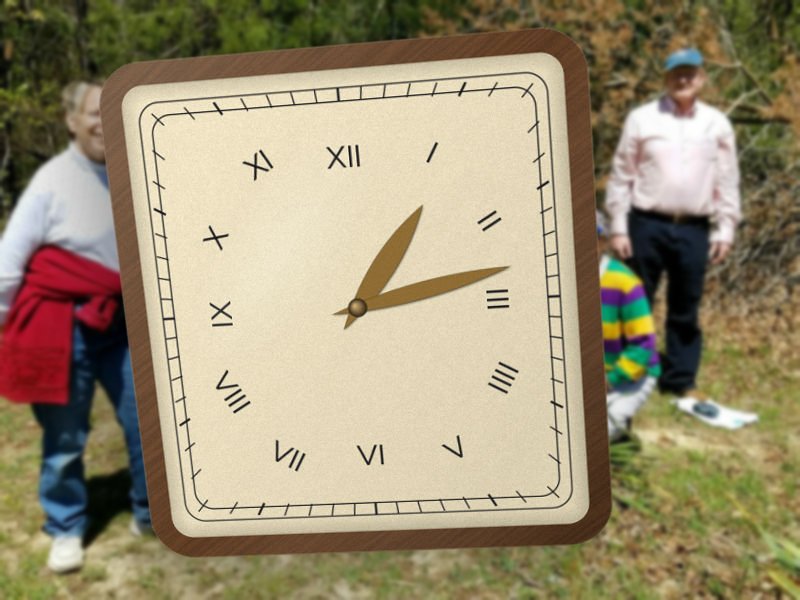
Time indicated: 1h13
